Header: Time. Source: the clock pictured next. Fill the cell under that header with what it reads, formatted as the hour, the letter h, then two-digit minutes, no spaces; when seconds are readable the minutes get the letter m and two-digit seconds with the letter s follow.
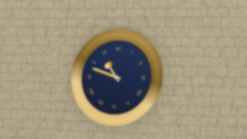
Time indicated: 10h48
